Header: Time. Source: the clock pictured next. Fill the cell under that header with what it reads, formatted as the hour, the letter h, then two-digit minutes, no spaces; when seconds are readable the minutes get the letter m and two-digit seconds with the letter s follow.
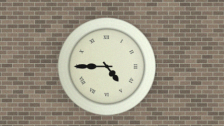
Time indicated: 4h45
